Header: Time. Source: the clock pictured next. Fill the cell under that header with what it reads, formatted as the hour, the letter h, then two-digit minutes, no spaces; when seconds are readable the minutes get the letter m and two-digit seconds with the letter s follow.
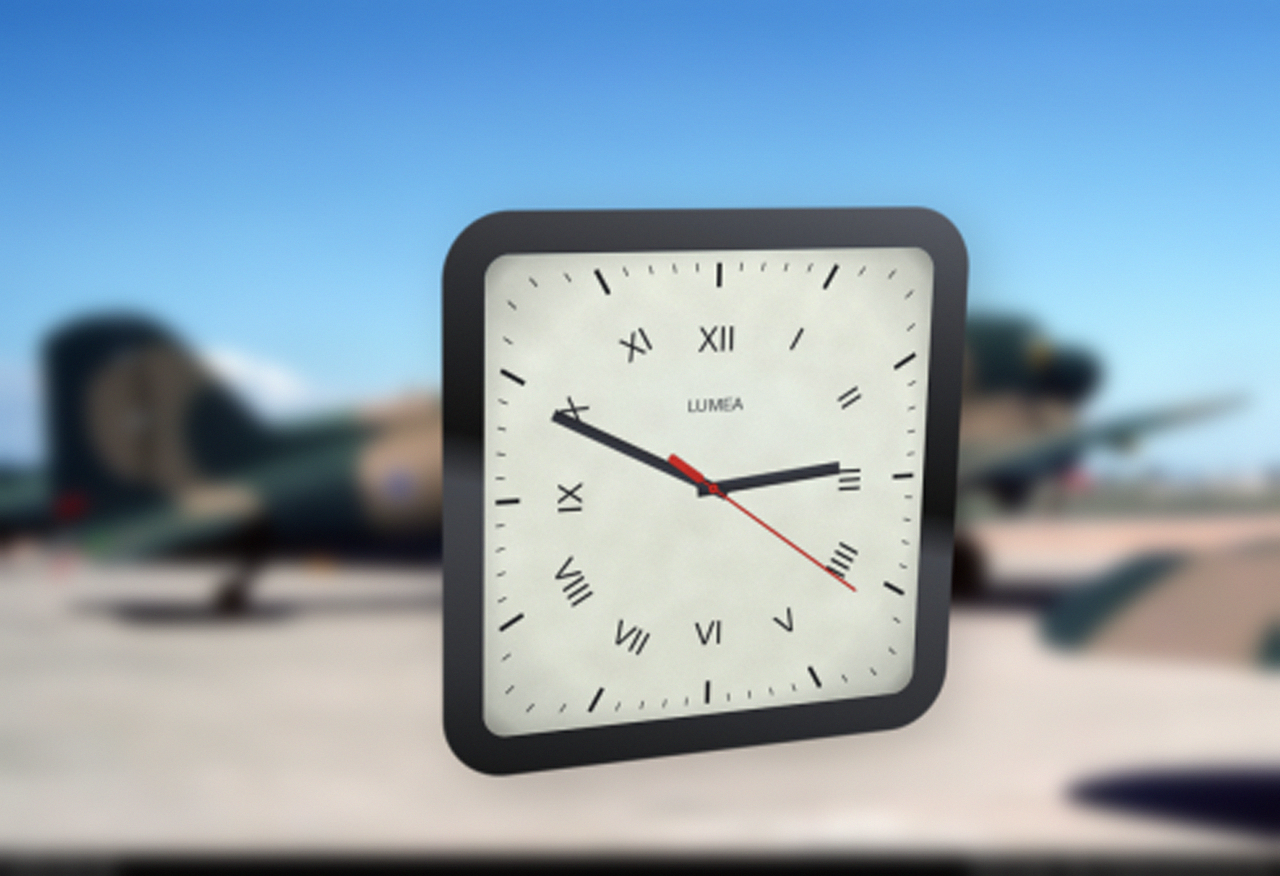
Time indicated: 2h49m21s
